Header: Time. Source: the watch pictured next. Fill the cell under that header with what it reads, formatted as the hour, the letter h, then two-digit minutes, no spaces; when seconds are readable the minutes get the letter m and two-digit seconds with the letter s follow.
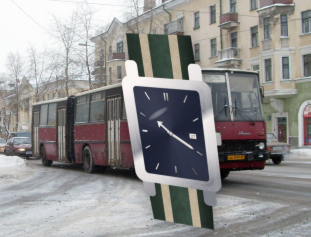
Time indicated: 10h20
